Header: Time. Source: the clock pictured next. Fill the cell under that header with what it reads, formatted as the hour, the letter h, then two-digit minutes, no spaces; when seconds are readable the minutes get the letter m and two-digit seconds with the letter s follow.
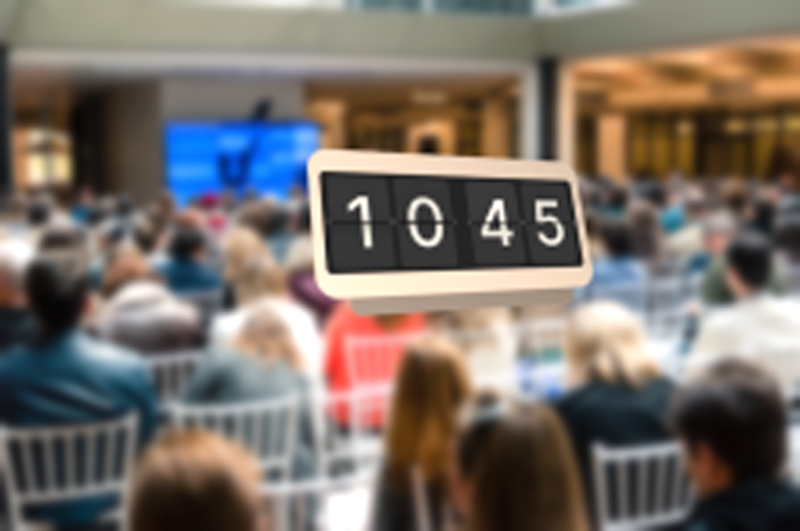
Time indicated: 10h45
